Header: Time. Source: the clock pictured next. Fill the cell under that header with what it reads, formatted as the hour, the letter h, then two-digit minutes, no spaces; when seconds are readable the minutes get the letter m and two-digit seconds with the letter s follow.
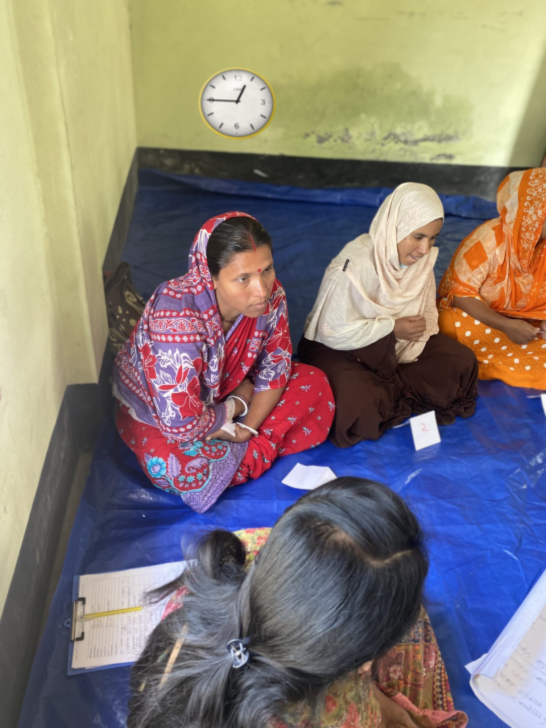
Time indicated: 12h45
